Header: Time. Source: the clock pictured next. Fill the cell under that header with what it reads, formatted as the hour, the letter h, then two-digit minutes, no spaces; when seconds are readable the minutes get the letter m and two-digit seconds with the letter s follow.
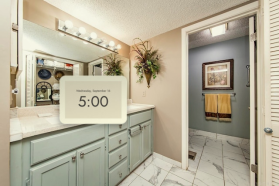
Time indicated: 5h00
